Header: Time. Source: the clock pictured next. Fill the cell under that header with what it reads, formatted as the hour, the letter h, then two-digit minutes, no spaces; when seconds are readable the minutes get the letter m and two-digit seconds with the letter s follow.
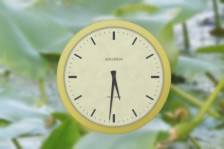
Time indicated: 5h31
